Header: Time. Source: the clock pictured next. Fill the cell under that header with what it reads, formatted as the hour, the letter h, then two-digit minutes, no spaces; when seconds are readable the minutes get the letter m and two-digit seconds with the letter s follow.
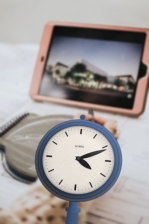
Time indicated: 4h11
